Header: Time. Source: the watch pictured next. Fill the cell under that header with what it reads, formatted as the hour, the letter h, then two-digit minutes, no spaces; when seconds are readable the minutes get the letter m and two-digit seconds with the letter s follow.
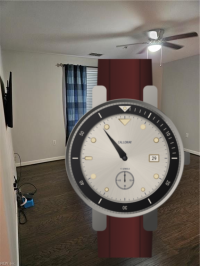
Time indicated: 10h54
